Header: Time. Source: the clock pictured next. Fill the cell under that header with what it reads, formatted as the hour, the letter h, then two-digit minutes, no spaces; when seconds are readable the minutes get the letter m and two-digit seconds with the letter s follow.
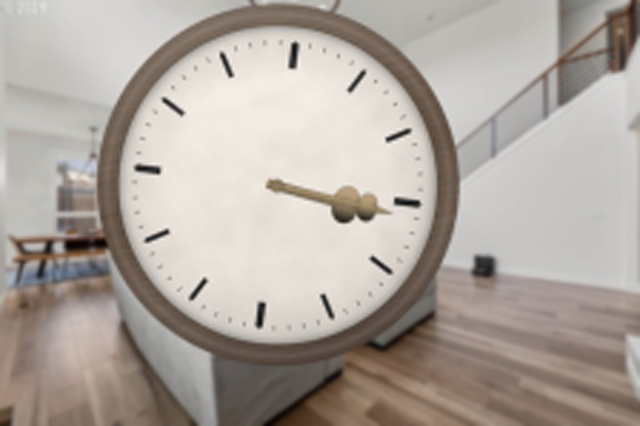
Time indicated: 3h16
